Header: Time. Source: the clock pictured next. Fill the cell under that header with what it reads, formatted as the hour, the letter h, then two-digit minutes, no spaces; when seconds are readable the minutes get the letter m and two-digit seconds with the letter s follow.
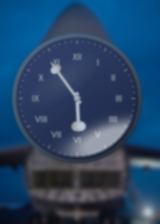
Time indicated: 5h54
